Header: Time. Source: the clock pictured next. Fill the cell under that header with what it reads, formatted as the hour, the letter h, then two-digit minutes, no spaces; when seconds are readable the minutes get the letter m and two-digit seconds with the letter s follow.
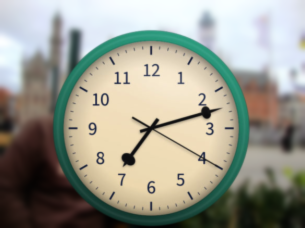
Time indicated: 7h12m20s
